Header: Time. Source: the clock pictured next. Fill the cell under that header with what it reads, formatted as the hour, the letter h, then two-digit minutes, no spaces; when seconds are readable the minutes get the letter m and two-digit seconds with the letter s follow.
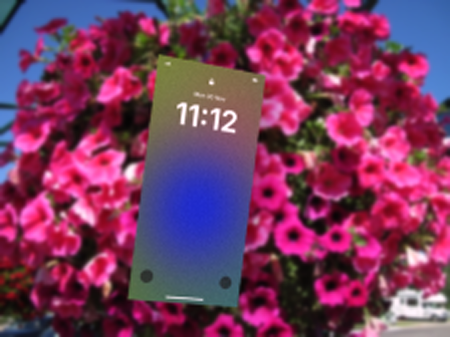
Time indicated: 11h12
